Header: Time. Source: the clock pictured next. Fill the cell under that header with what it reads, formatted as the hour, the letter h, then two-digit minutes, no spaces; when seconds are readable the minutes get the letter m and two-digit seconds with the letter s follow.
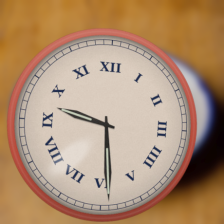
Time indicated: 9h29
